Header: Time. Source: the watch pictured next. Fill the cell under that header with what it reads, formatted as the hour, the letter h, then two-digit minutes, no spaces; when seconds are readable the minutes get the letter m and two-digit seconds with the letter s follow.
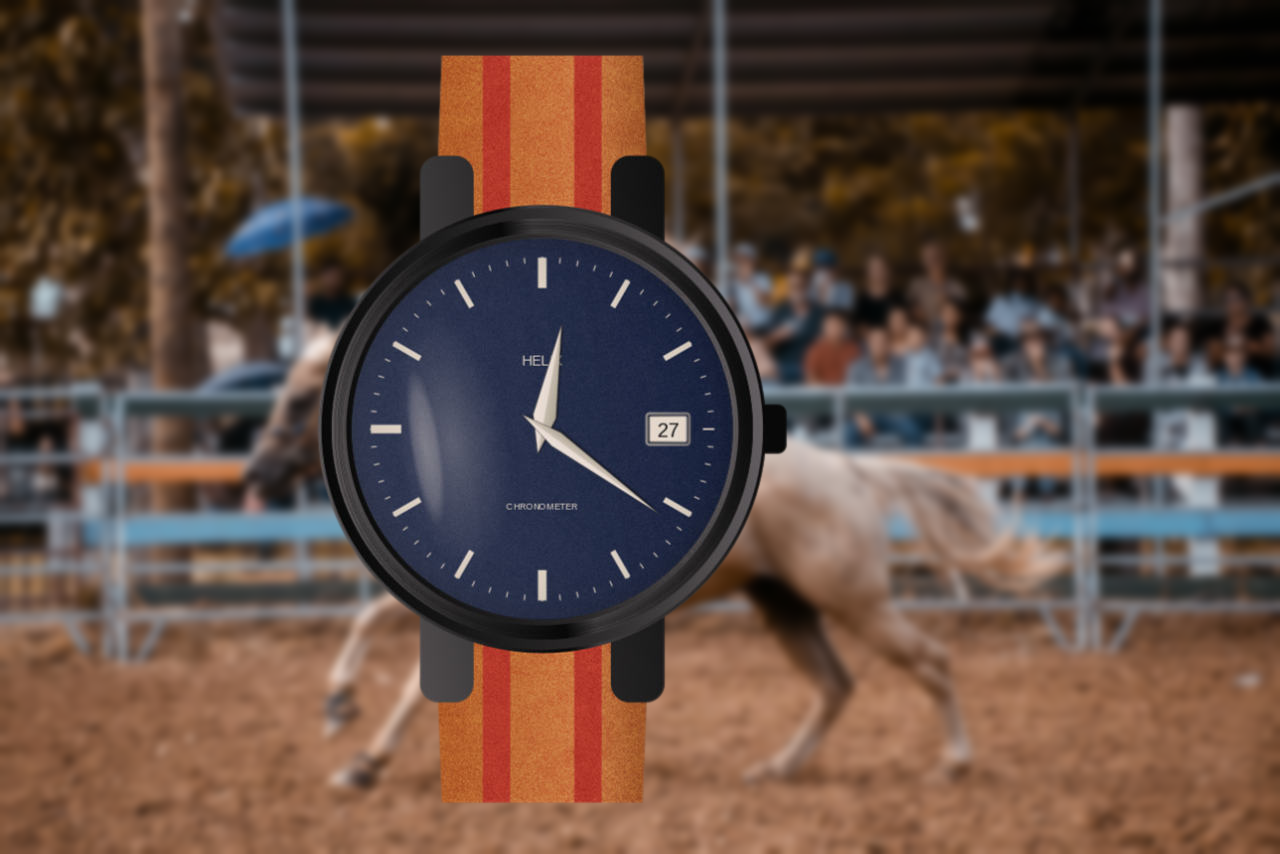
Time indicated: 12h21
